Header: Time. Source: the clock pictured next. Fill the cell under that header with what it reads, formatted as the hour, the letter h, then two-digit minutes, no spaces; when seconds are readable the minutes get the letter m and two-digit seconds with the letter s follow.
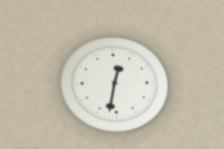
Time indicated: 12h32
